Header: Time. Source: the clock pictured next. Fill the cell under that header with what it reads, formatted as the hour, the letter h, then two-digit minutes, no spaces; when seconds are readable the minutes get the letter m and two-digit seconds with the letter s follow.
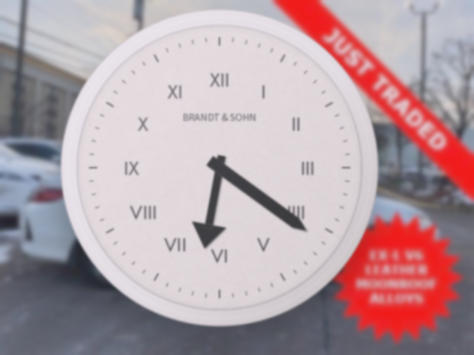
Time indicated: 6h21
